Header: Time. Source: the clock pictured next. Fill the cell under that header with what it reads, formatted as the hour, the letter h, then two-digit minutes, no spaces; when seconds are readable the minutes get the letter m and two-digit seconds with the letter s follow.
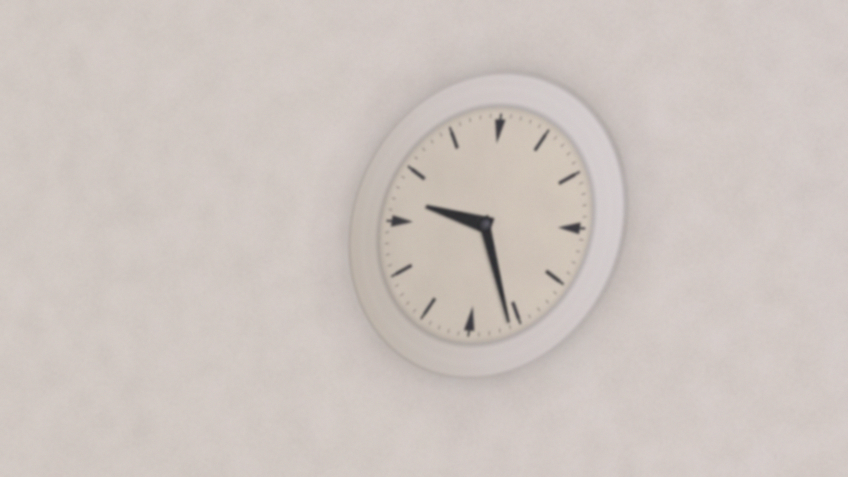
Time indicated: 9h26
